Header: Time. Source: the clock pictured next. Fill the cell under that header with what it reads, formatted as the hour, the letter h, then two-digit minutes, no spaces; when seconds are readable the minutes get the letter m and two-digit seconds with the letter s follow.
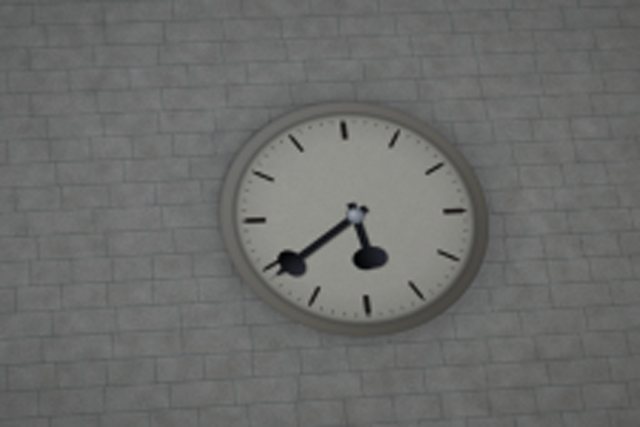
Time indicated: 5h39
